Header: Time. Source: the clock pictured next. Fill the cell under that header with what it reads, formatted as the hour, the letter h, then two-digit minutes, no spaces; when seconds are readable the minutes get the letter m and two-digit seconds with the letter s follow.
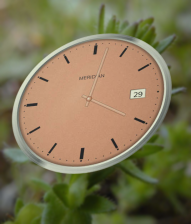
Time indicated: 4h02
